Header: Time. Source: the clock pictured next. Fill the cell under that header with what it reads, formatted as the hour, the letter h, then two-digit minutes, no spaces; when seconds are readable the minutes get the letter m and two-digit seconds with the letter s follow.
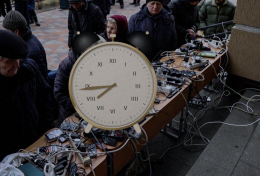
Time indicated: 7h44
